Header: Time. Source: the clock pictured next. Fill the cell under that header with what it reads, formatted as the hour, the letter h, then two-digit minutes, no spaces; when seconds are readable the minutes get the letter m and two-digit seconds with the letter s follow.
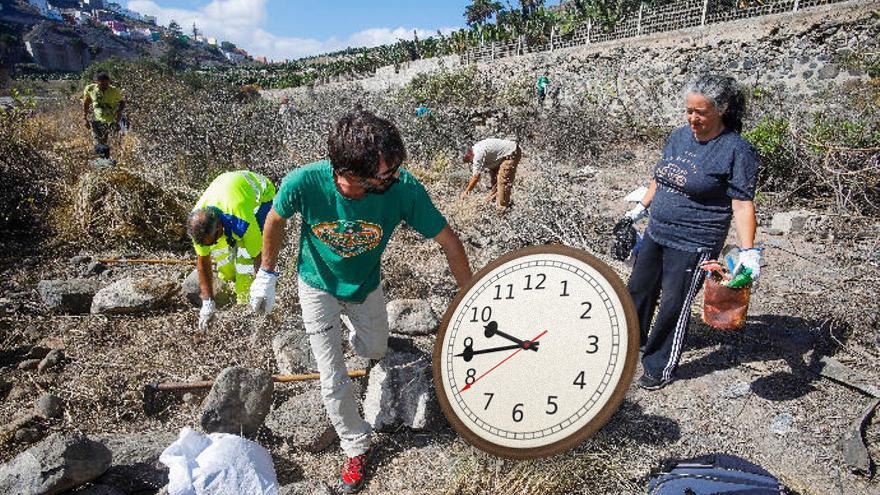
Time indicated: 9h43m39s
